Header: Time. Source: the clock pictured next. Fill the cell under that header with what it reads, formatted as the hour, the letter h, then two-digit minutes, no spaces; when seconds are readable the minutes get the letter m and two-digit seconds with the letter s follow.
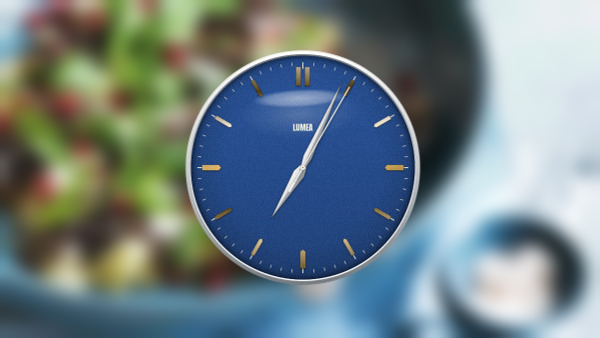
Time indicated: 7h04m05s
